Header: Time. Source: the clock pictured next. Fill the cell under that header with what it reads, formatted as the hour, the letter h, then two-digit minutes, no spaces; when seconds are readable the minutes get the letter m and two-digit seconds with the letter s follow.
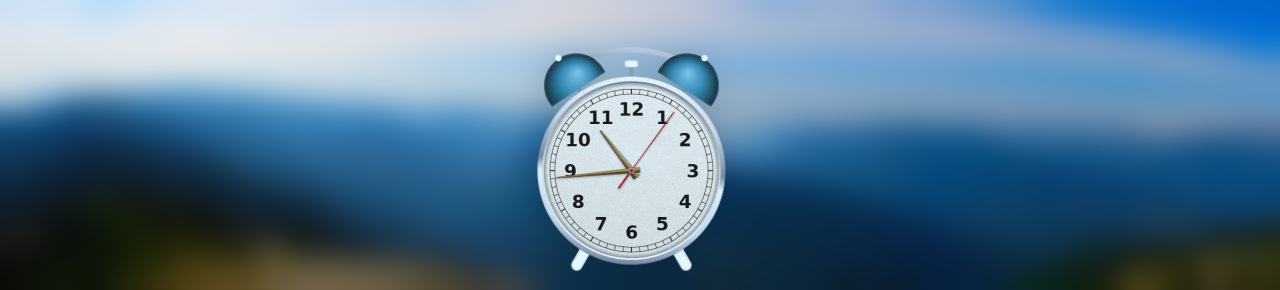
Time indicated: 10h44m06s
